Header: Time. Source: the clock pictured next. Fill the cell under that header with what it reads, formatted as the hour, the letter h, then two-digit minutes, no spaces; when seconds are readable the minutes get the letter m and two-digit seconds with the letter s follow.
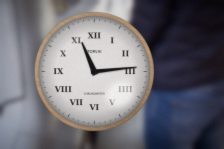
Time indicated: 11h14
